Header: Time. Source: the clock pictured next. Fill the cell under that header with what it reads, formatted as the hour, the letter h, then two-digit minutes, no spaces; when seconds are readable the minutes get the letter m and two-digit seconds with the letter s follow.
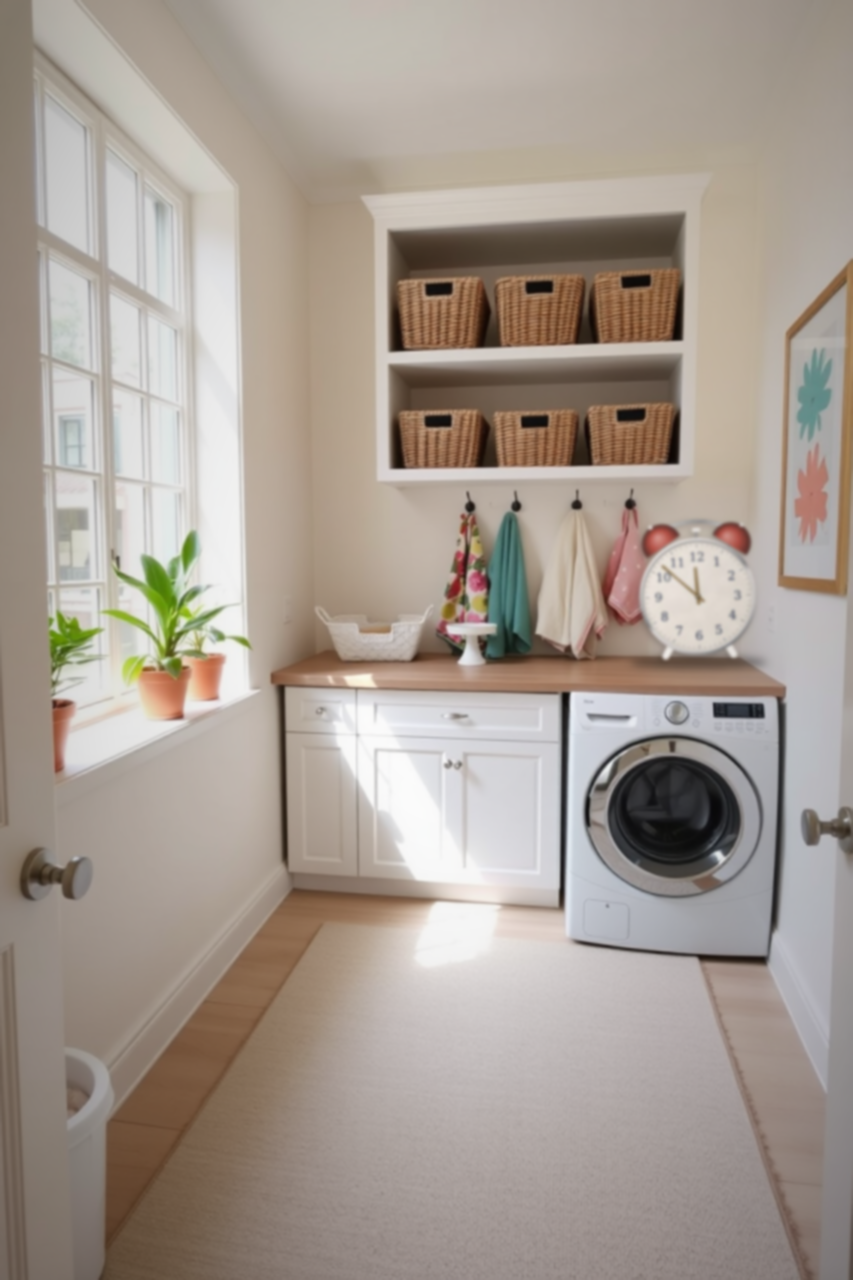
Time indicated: 11h52
